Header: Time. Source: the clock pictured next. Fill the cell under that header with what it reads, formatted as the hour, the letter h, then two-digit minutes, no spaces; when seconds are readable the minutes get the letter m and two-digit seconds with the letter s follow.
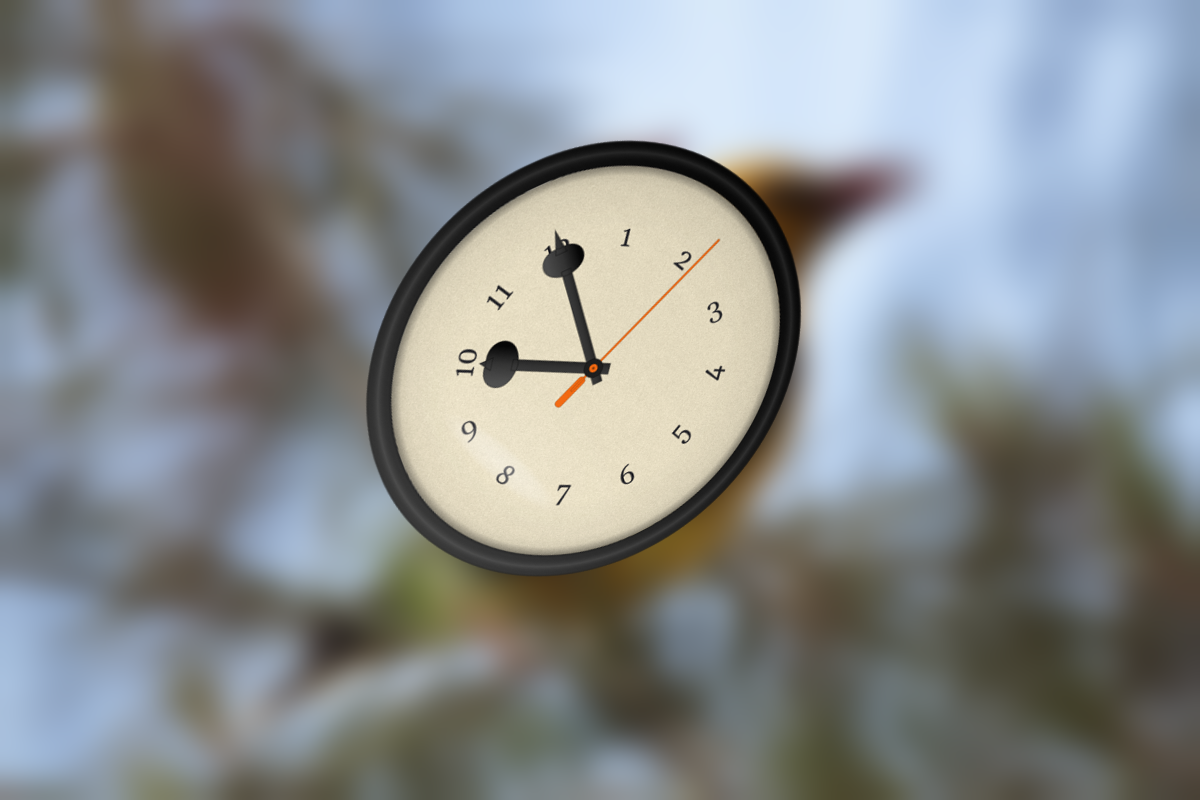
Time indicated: 10h00m11s
